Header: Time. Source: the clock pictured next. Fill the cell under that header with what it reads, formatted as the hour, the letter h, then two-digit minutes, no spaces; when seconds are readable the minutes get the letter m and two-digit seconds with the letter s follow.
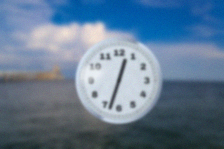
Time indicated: 12h33
